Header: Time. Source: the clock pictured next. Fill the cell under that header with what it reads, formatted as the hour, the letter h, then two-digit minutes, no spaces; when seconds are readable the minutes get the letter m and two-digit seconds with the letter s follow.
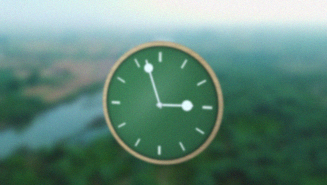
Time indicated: 2h57
